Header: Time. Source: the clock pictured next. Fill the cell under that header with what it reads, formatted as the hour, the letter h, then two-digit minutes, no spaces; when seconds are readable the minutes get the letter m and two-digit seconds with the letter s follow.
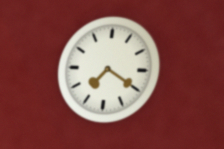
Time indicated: 7h20
